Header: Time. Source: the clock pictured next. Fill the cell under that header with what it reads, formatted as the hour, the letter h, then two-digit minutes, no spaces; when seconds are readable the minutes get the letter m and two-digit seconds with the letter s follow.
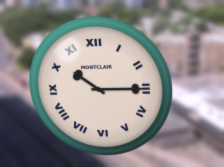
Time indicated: 10h15
